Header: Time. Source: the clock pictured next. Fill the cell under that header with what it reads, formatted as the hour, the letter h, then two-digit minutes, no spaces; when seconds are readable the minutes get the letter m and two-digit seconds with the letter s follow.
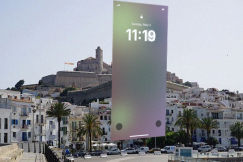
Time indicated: 11h19
